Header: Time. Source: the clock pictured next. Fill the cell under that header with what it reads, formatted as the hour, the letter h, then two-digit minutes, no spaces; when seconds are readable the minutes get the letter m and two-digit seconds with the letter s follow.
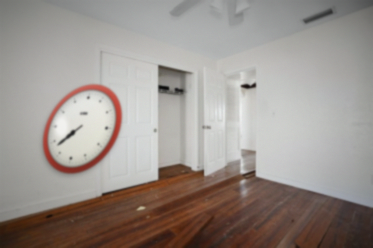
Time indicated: 7h38
